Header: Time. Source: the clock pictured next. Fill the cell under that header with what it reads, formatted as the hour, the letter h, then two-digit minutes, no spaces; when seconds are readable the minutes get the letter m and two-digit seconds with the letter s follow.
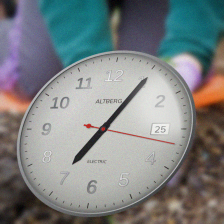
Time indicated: 7h05m17s
